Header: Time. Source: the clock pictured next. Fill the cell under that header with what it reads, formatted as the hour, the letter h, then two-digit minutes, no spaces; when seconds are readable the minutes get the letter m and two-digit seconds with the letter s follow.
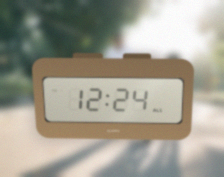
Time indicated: 12h24
